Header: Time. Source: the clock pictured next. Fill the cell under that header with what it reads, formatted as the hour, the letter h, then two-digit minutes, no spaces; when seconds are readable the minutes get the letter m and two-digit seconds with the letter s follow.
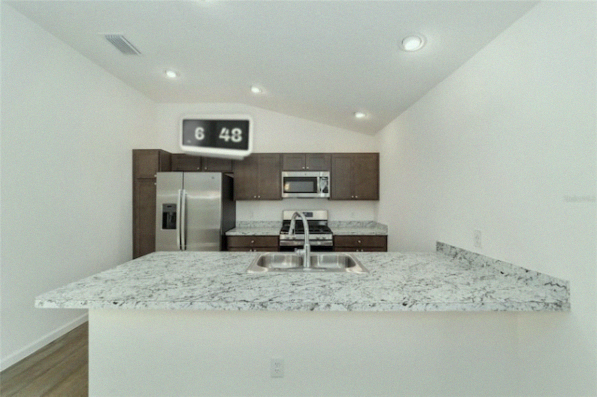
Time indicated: 6h48
